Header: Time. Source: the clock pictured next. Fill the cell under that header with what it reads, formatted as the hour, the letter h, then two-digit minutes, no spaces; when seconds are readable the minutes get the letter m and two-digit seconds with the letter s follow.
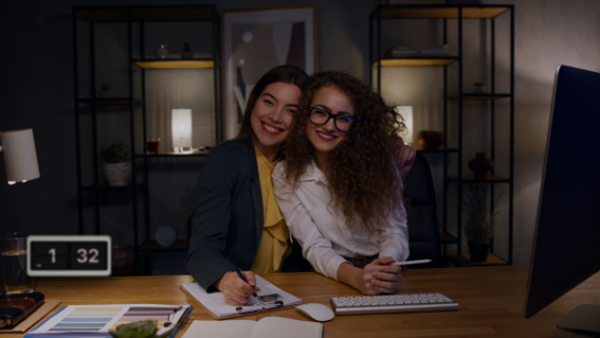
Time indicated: 1h32
